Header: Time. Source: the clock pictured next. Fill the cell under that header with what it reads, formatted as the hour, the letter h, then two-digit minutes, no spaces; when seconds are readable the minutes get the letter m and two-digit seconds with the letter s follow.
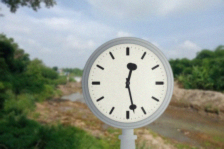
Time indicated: 12h28
